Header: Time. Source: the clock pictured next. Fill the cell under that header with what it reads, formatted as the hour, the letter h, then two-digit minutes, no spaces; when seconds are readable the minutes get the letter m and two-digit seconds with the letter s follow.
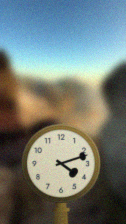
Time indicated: 4h12
